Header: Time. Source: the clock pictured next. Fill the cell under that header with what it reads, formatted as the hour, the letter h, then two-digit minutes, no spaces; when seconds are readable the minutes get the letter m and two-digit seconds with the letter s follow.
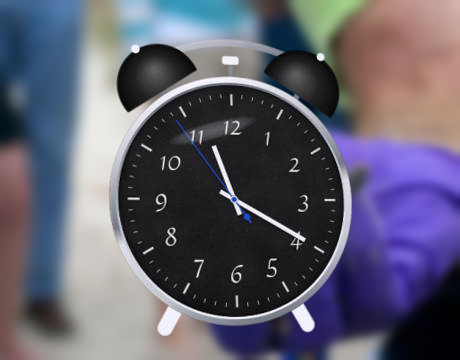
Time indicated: 11h19m54s
